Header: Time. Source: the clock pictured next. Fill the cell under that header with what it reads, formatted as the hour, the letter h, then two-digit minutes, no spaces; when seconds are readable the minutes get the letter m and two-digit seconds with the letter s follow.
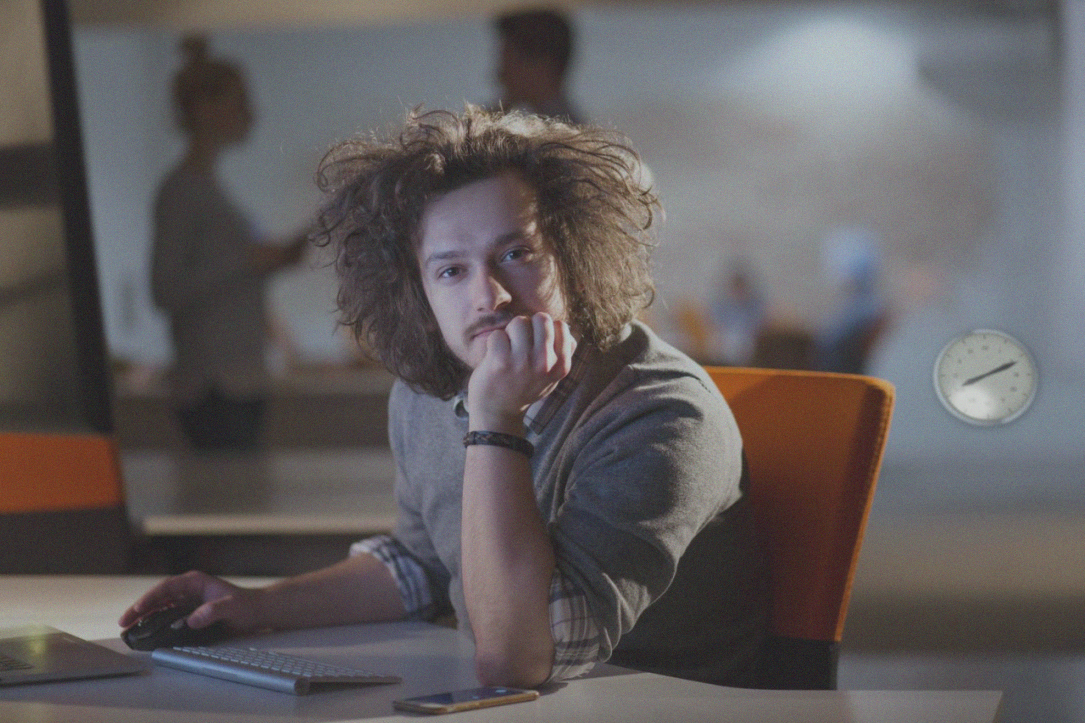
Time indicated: 8h11
